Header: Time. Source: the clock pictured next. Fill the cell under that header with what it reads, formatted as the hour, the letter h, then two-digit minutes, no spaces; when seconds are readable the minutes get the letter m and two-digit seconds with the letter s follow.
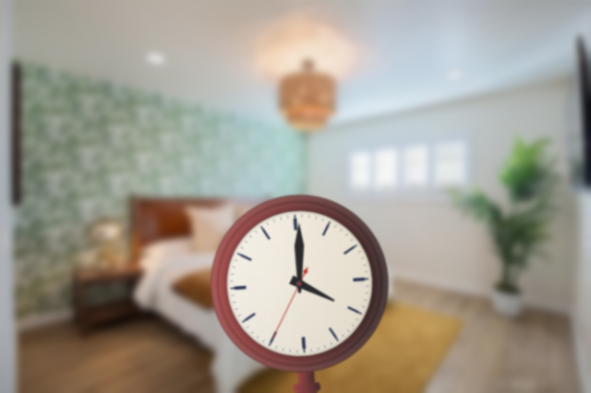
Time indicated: 4h00m35s
